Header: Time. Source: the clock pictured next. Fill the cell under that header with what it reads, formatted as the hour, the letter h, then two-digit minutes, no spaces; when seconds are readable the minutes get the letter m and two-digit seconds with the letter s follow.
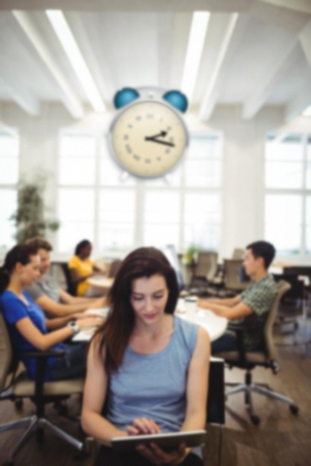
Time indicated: 2h17
